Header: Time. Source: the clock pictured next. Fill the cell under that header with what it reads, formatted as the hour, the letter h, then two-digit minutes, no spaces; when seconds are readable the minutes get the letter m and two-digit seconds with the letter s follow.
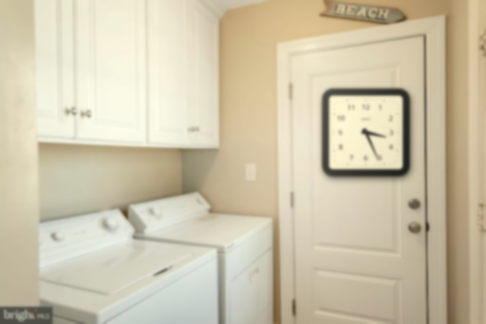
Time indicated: 3h26
